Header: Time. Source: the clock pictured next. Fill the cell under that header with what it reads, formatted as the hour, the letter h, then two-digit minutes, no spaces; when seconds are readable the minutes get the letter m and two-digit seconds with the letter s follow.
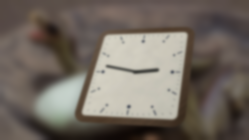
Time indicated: 2h47
